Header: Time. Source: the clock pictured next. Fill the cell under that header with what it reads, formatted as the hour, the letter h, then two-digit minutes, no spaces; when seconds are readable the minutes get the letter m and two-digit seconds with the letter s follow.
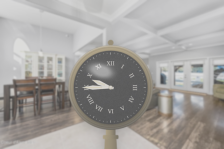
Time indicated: 9h45
